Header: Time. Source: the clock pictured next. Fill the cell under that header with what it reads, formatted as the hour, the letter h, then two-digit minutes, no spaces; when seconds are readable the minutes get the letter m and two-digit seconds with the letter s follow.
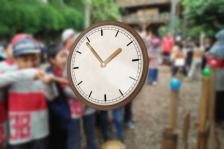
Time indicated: 1h54
